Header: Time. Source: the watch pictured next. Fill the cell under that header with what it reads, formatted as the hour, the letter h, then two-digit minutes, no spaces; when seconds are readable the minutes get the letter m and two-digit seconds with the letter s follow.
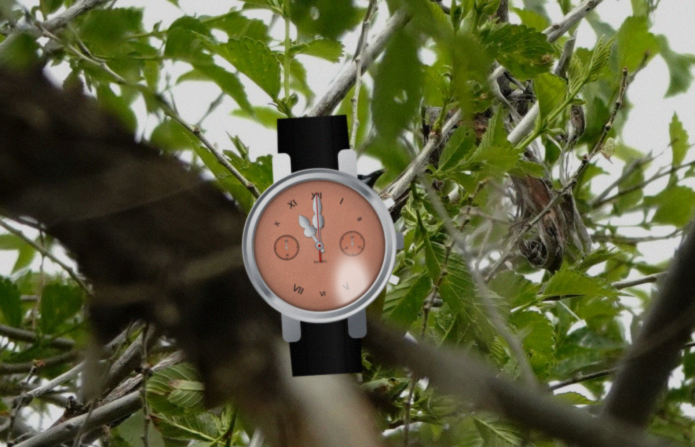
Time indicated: 11h00
